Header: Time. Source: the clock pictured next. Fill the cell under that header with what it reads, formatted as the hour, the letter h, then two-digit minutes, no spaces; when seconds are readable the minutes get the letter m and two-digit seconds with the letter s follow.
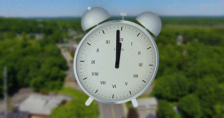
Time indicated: 11h59
